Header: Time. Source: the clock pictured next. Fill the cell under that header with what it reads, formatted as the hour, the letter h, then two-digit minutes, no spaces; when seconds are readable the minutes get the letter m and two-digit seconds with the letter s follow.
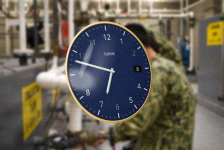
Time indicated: 6h48
